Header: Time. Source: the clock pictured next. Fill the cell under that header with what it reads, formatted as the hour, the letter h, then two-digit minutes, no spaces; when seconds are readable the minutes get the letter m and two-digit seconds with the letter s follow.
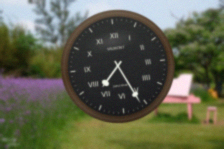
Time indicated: 7h26
